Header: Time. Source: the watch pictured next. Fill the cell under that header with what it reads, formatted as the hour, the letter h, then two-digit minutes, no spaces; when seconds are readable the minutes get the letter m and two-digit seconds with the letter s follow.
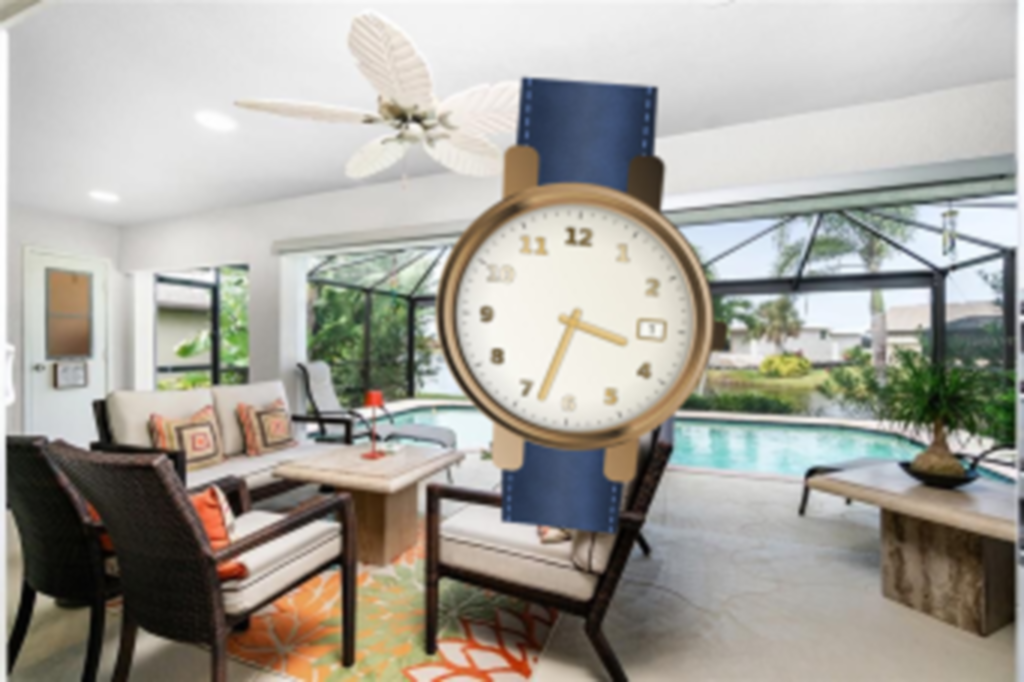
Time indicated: 3h33
